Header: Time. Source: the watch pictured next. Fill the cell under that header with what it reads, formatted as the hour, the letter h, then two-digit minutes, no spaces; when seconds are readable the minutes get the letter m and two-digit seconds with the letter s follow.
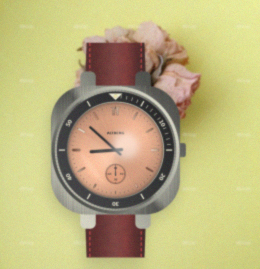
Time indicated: 8h52
